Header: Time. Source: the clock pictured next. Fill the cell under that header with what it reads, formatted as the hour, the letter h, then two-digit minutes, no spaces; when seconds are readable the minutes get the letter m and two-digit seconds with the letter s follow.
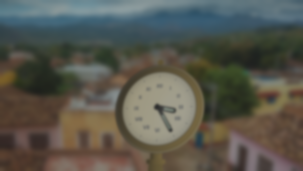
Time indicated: 3h25
